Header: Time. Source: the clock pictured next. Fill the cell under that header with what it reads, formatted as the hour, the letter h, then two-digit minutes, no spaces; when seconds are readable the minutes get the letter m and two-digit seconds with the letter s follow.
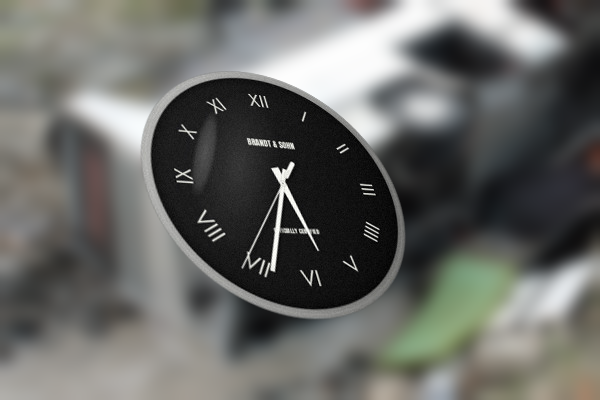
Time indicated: 5h33m36s
